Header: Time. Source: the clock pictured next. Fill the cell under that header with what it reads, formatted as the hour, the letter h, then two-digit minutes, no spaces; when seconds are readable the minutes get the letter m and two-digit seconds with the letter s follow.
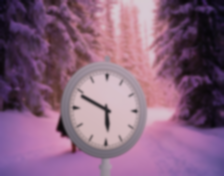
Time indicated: 5h49
